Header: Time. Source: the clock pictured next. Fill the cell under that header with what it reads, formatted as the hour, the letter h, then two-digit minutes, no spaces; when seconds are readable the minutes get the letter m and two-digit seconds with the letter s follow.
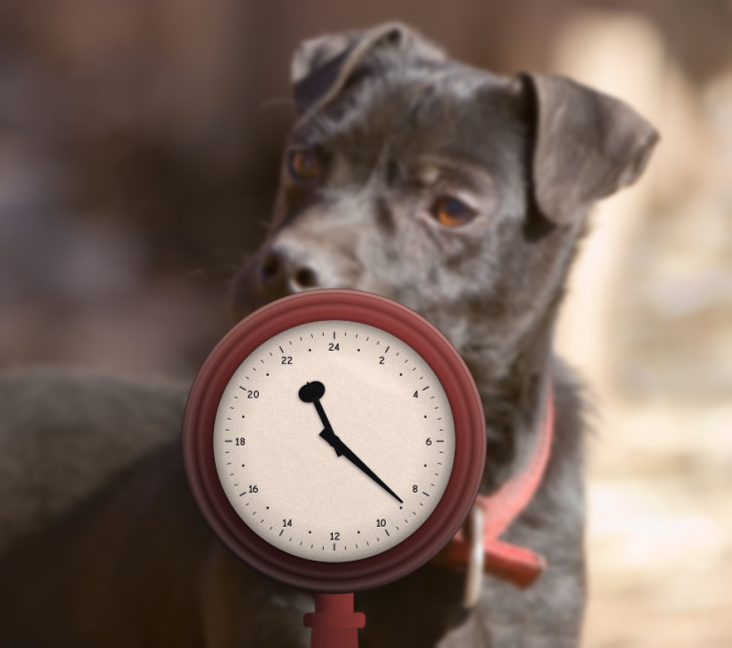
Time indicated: 22h22
